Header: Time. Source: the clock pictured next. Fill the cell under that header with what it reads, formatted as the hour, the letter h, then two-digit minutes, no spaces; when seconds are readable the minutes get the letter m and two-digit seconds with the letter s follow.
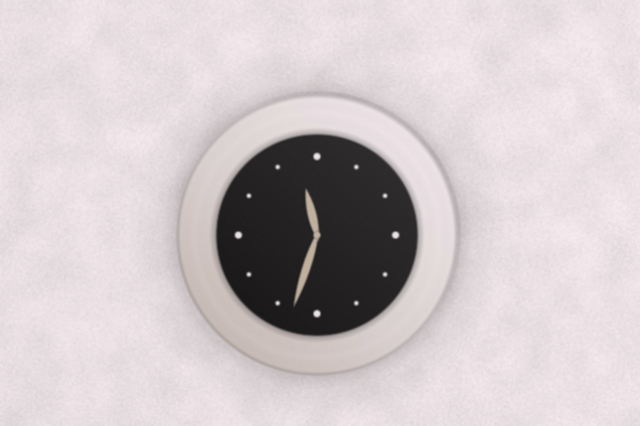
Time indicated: 11h33
